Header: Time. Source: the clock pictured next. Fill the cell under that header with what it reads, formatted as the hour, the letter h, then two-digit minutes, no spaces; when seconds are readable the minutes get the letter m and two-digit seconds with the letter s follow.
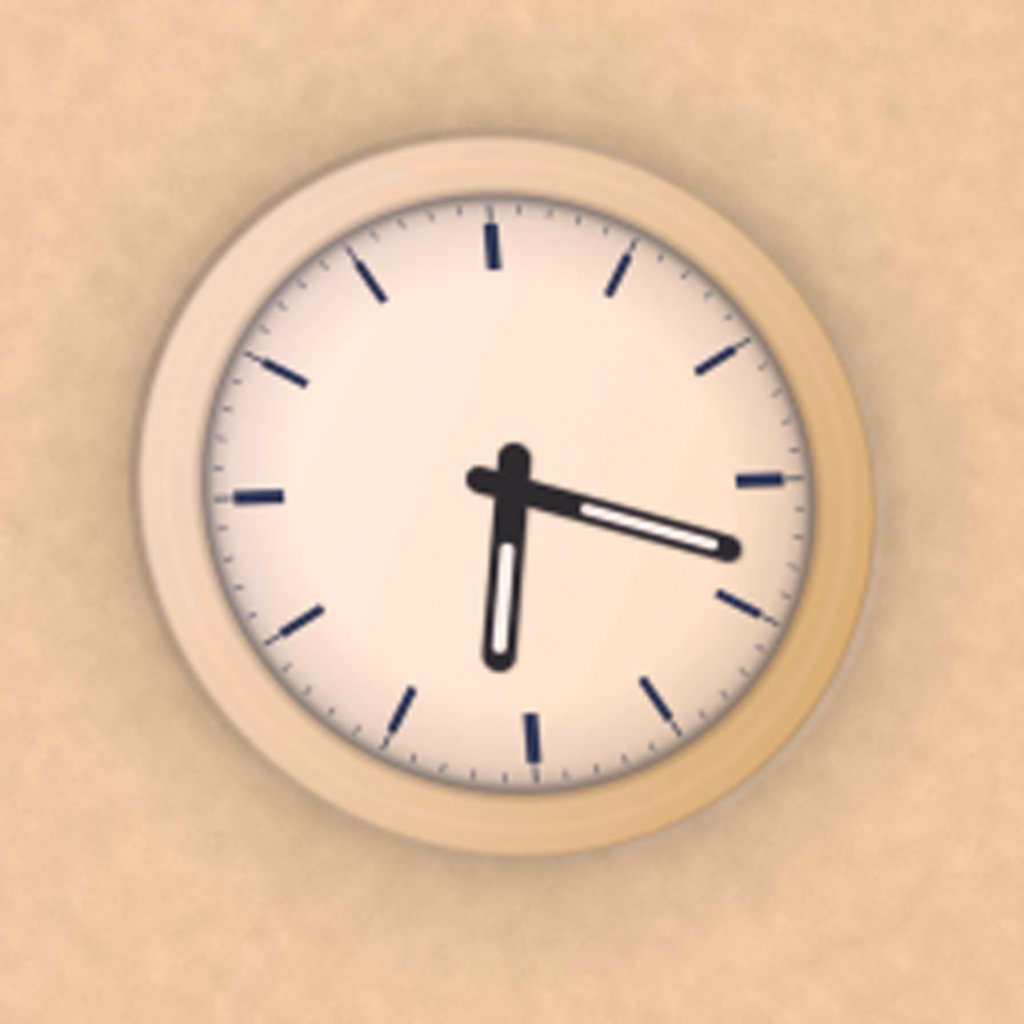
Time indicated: 6h18
